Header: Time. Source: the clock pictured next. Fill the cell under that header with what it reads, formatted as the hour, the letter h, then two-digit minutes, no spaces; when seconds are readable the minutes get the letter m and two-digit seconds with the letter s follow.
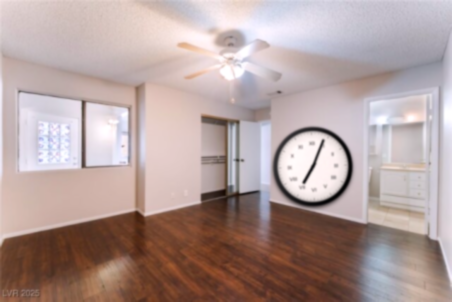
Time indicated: 7h04
